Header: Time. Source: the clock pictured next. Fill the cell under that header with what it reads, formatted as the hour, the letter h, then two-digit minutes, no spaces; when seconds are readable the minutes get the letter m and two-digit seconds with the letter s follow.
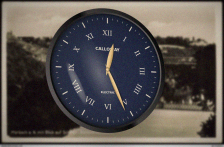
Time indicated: 12h26
